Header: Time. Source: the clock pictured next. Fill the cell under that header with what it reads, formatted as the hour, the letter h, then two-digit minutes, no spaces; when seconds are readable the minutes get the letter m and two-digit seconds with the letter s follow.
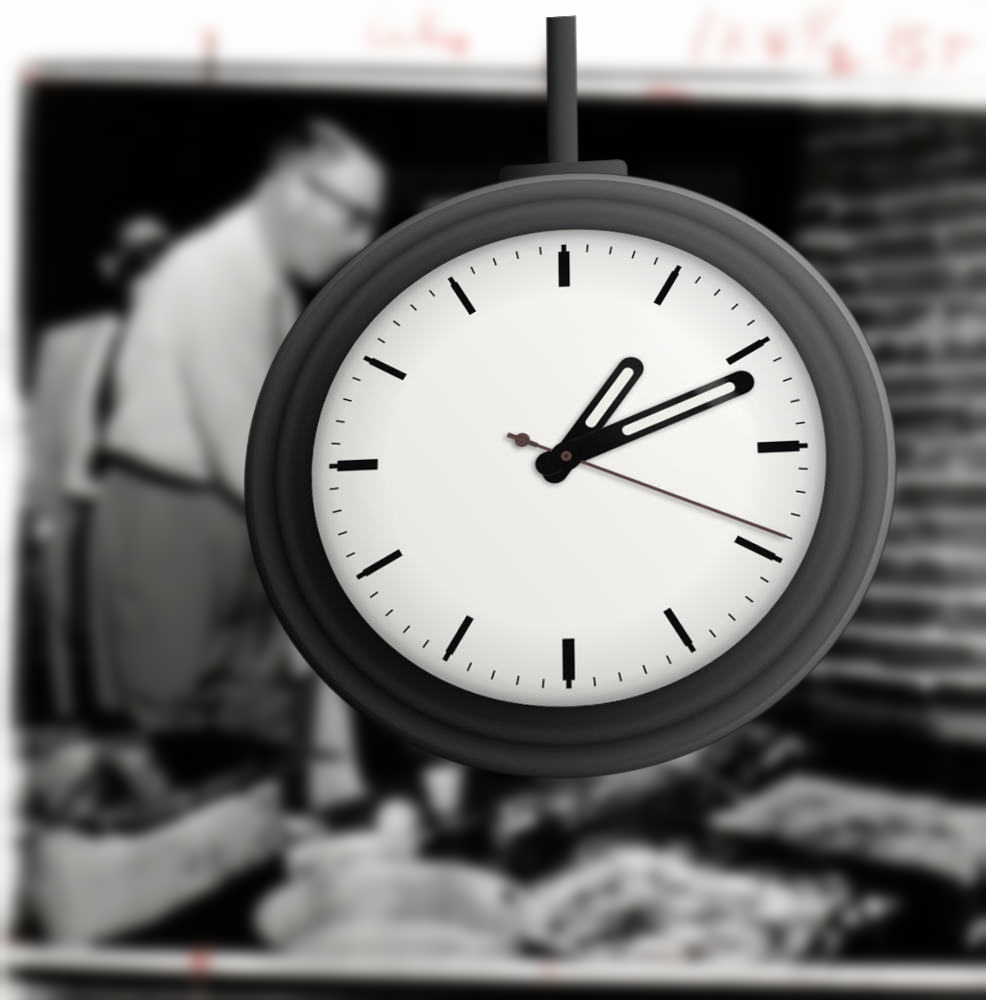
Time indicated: 1h11m19s
